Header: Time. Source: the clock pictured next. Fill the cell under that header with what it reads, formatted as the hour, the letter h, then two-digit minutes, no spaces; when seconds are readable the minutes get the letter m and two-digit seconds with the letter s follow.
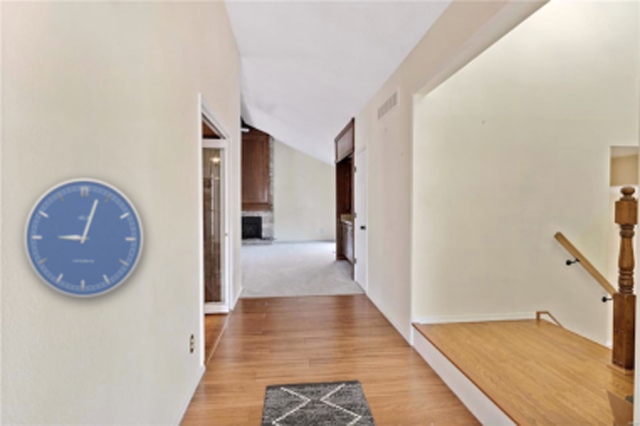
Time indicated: 9h03
